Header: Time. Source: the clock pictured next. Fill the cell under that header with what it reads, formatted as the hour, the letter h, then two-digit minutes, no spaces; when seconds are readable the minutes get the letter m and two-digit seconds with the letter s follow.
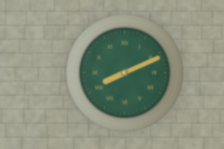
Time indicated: 8h11
